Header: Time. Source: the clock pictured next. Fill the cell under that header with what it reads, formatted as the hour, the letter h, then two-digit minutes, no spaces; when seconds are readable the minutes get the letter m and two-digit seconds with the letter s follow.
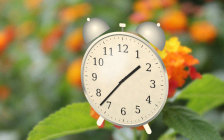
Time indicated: 1h37
